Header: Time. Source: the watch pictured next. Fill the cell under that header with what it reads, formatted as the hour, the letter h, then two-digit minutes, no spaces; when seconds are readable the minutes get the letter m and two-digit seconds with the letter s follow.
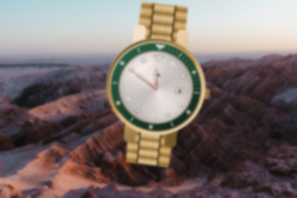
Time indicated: 11h50
